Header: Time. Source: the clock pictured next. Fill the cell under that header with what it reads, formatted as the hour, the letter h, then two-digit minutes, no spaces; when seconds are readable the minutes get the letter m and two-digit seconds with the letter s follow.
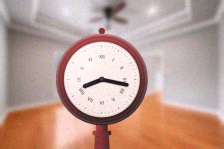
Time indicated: 8h17
